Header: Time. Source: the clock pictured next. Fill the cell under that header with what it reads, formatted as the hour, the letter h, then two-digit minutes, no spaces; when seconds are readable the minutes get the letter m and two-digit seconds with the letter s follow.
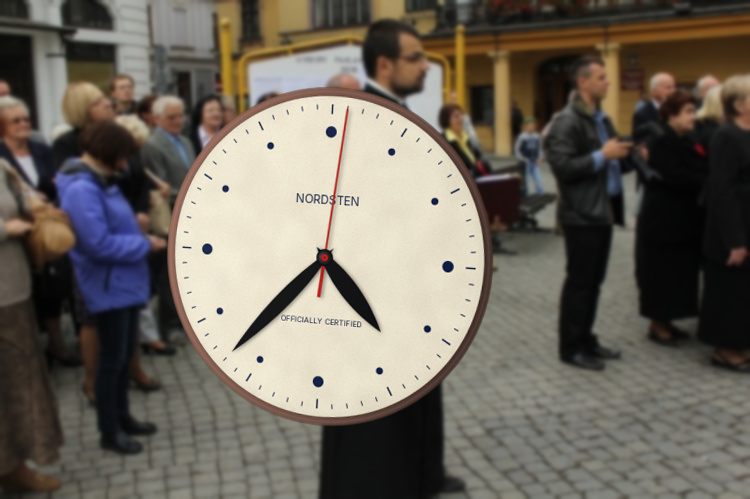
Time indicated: 4h37m01s
